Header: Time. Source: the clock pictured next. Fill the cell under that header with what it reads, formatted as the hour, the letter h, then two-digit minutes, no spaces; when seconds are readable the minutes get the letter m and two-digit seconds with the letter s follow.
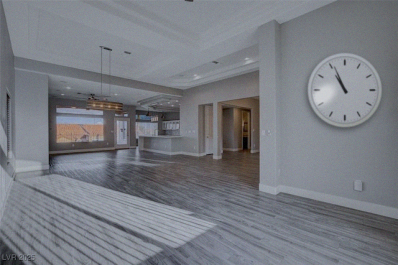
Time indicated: 10h56
